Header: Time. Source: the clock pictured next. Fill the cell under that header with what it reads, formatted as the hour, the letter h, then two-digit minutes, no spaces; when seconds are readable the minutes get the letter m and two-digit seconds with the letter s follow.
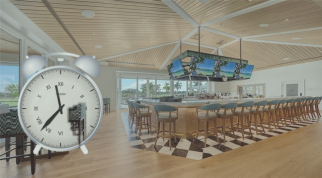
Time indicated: 11h37
